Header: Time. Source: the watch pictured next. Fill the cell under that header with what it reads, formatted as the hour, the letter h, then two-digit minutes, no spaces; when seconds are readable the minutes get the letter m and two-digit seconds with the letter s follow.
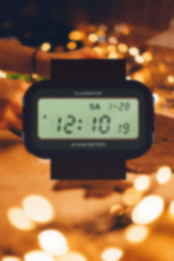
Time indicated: 12h10
